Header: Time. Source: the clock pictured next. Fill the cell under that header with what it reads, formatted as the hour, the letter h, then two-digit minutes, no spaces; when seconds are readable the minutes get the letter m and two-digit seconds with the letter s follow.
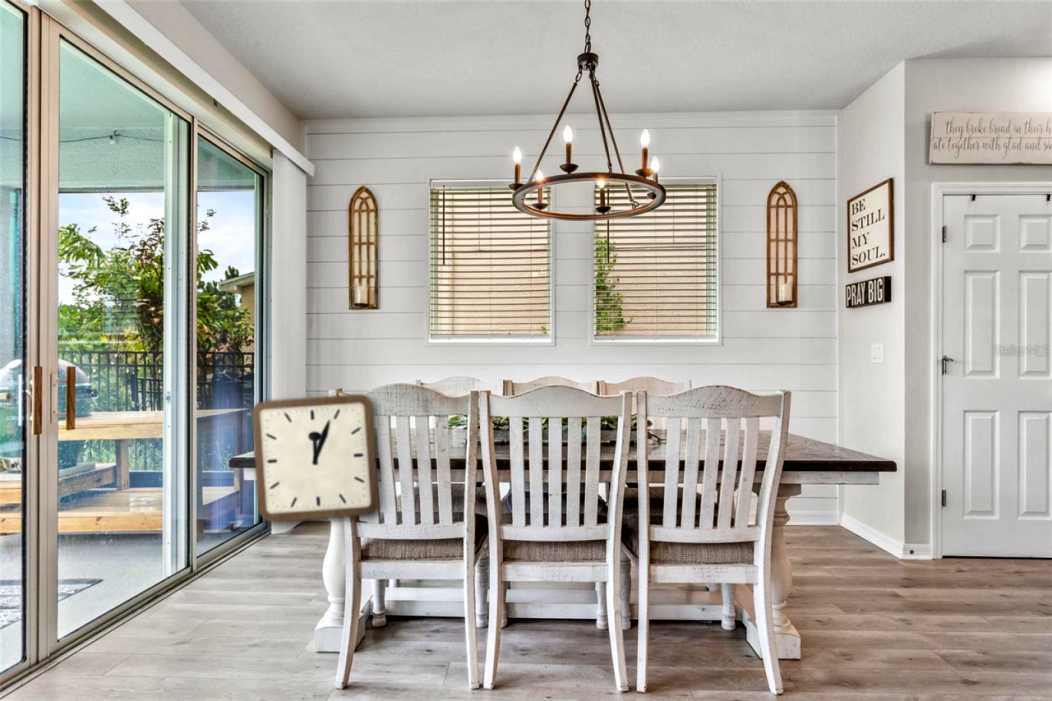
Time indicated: 12h04
